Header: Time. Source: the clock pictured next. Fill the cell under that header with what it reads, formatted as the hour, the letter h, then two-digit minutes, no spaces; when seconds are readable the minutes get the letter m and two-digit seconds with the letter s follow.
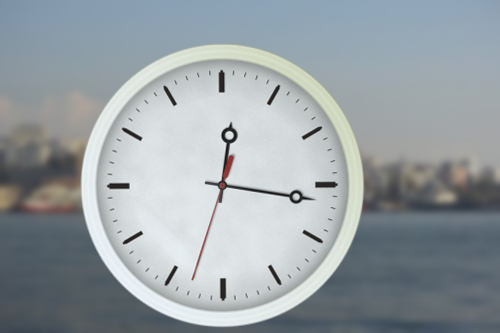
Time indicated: 12h16m33s
